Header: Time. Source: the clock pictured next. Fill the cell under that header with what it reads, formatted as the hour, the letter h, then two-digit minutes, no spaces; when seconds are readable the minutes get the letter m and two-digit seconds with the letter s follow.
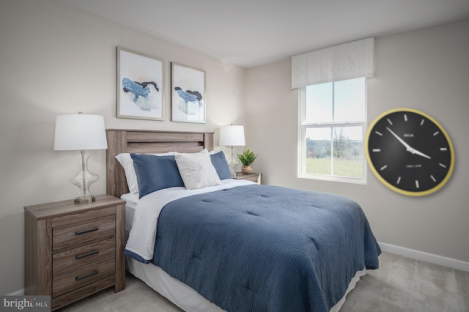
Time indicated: 3h53
